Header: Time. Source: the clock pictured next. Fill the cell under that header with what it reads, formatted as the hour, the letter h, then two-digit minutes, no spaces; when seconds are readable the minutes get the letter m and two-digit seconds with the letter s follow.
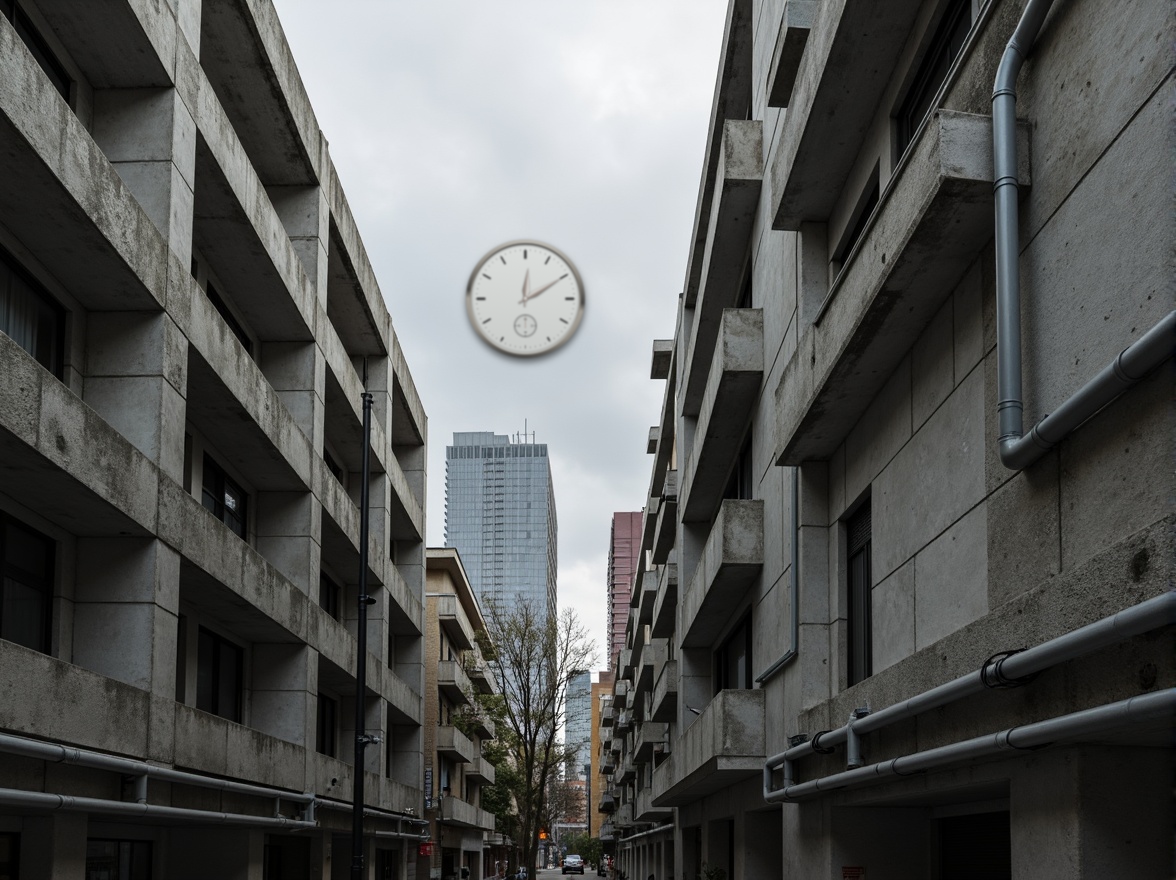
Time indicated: 12h10
